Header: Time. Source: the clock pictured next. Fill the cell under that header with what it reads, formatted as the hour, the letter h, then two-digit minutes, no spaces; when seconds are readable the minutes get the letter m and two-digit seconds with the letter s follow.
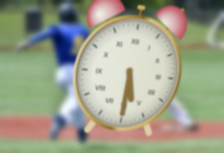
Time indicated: 5h30
